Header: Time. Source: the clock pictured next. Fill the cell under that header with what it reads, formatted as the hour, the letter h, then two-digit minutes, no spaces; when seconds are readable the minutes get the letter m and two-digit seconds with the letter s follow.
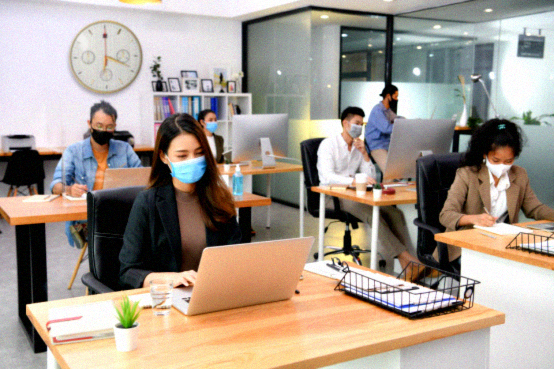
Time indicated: 6h19
